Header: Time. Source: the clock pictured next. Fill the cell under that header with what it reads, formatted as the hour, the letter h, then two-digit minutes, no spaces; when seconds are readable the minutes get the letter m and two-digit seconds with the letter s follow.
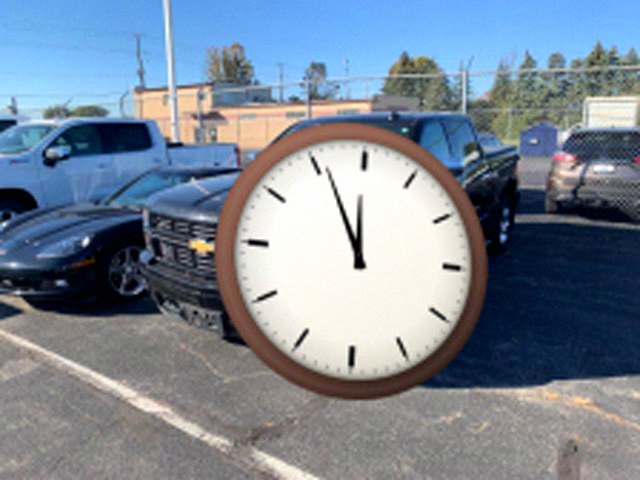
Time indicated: 11h56
